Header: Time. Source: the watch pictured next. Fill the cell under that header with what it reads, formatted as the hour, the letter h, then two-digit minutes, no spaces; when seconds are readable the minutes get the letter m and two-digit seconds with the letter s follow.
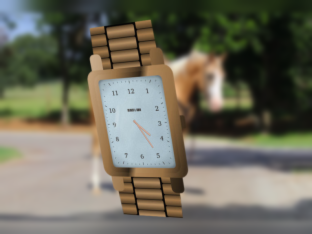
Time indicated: 4h25
